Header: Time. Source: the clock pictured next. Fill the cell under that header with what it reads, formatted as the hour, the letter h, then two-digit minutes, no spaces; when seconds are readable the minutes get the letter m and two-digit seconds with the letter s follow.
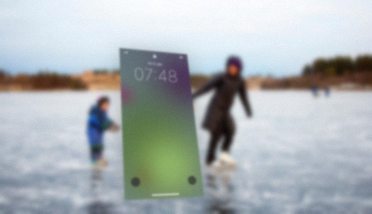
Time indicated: 7h48
